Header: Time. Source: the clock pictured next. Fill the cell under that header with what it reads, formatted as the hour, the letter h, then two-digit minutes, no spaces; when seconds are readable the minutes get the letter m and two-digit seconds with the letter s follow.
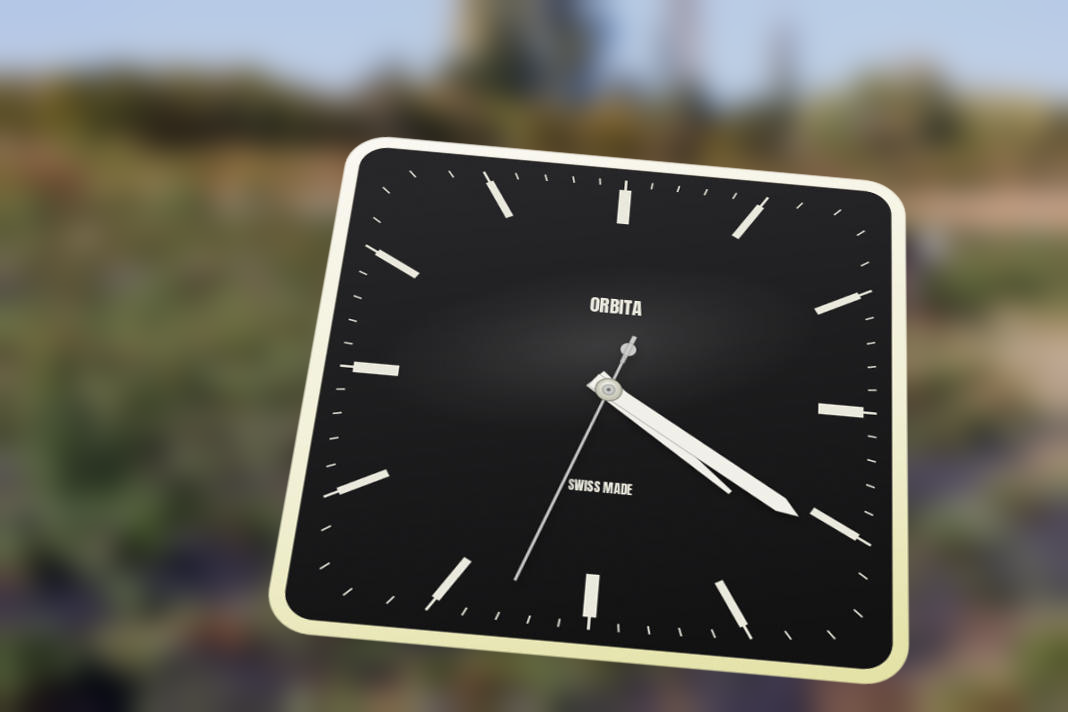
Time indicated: 4h20m33s
